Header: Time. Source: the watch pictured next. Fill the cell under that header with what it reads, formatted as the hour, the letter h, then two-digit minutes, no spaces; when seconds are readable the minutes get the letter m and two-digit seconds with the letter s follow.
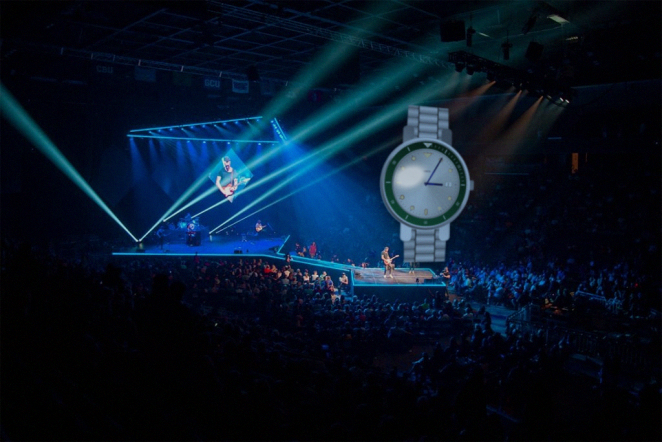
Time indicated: 3h05
